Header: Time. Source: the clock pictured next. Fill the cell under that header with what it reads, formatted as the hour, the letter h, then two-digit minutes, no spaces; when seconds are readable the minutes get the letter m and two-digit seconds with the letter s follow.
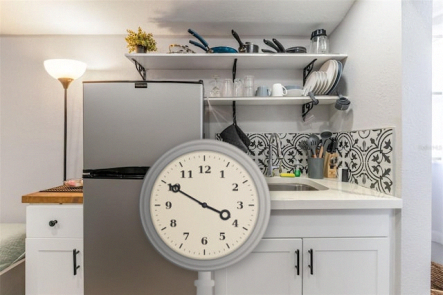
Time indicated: 3h50
